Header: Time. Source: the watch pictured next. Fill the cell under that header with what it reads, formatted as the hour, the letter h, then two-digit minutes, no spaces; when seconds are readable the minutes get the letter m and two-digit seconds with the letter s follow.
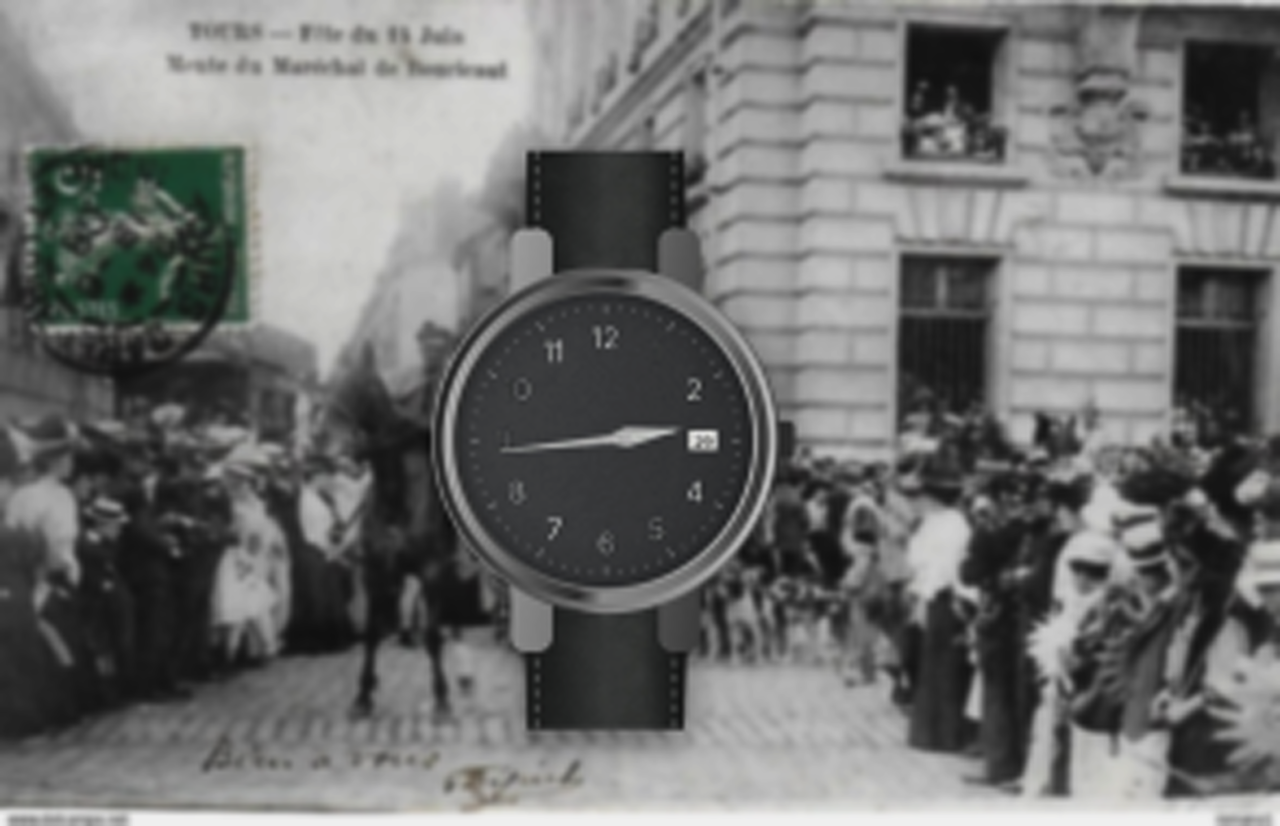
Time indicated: 2h44
